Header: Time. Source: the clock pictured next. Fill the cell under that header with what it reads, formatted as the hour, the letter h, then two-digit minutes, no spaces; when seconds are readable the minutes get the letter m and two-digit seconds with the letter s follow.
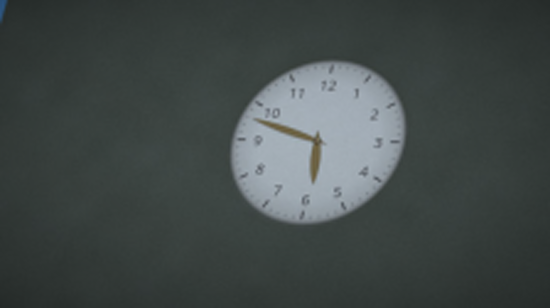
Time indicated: 5h48
